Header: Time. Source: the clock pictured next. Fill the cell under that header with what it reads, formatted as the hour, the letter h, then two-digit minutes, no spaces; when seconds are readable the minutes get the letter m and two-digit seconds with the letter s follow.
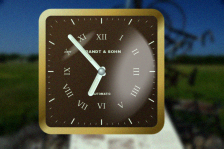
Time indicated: 6h53
